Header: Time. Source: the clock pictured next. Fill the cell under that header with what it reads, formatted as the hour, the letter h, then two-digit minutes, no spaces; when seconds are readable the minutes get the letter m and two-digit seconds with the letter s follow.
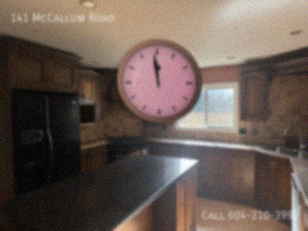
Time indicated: 11h59
